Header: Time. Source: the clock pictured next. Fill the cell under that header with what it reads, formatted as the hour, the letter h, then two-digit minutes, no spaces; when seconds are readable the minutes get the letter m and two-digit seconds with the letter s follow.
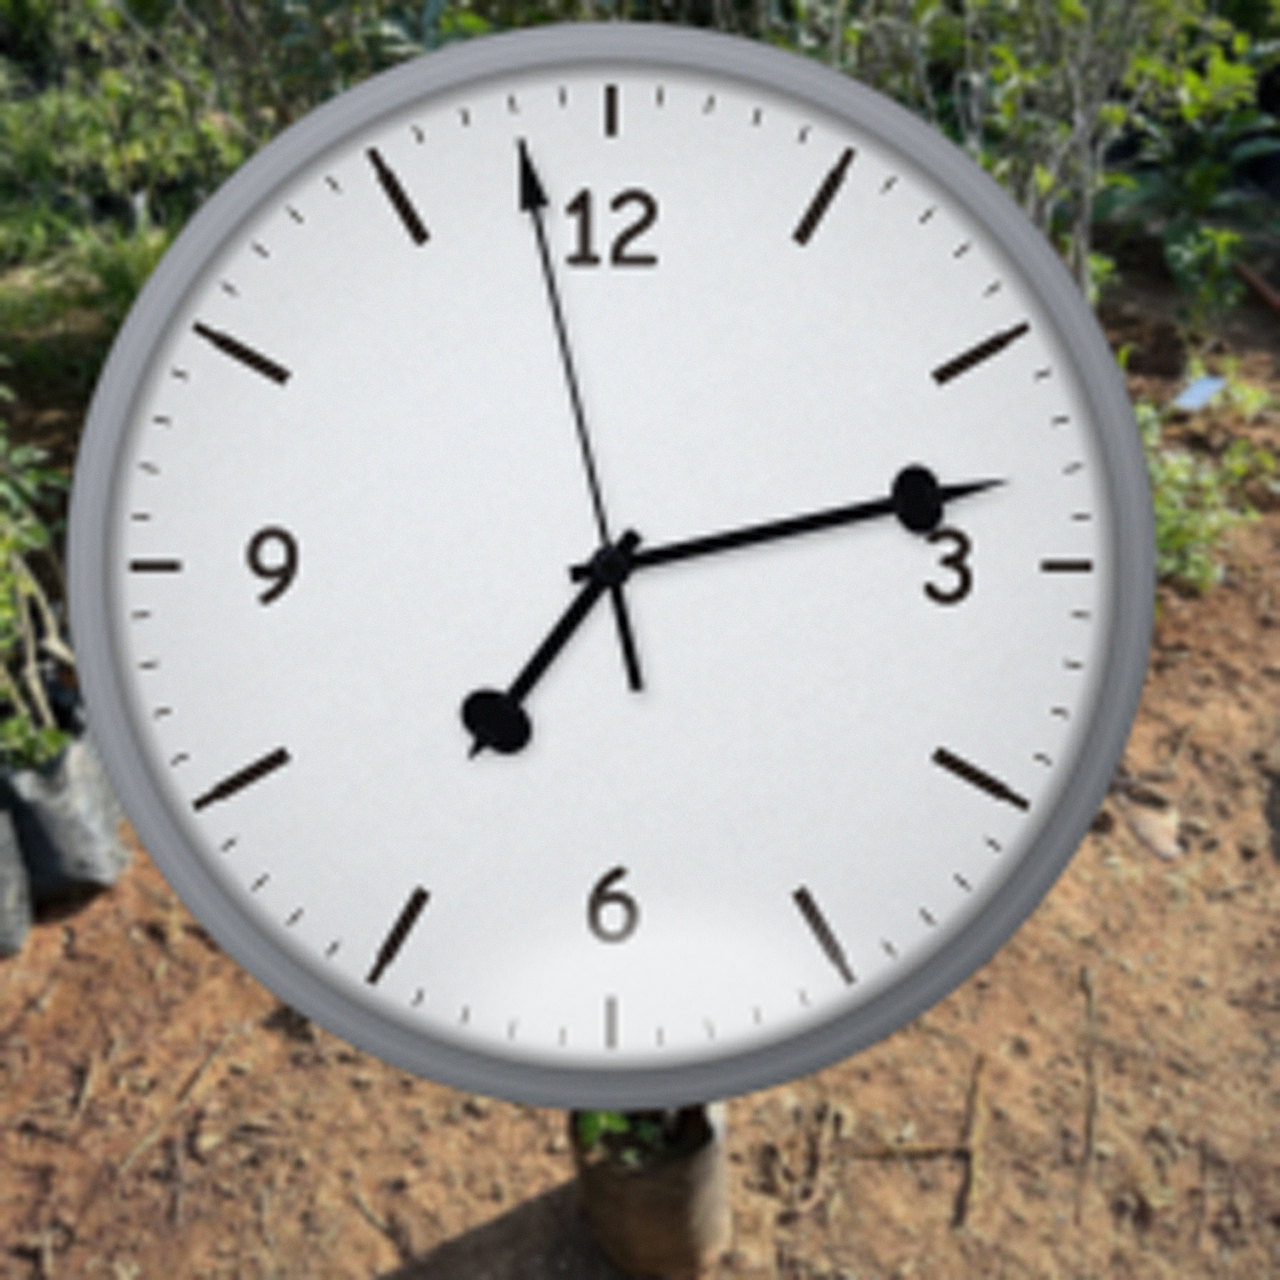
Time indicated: 7h12m58s
